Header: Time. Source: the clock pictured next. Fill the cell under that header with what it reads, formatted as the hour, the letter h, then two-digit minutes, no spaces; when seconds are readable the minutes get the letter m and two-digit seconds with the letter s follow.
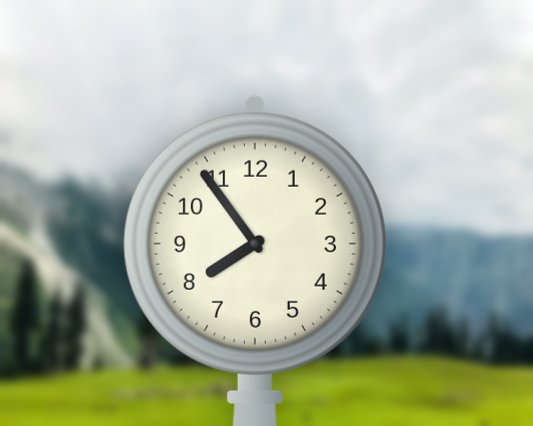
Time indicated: 7h54
